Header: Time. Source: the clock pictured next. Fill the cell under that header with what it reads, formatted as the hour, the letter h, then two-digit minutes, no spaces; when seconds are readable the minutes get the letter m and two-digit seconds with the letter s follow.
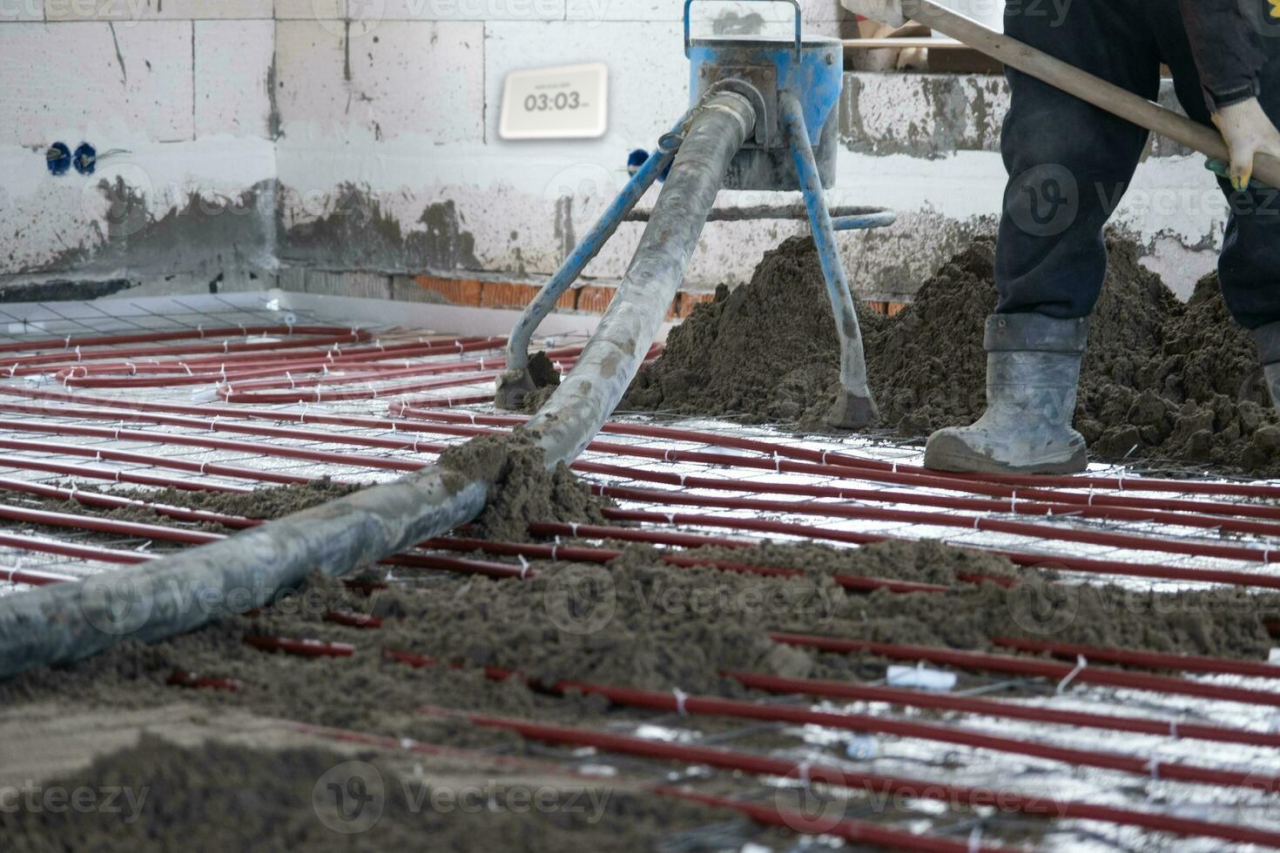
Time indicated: 3h03
